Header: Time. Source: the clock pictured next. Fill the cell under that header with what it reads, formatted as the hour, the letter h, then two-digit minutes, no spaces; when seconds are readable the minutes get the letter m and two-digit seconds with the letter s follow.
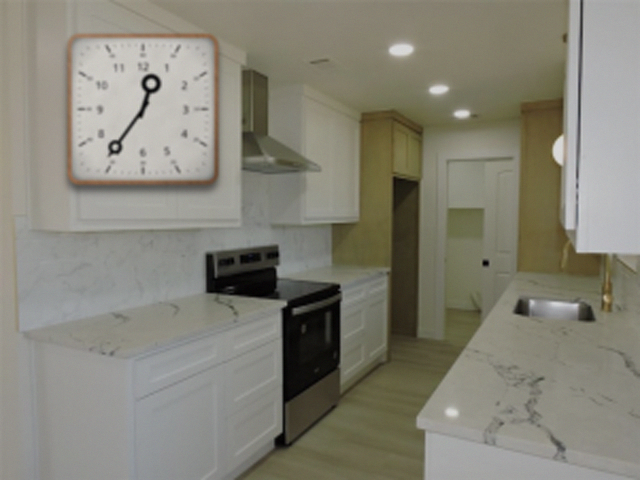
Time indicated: 12h36
